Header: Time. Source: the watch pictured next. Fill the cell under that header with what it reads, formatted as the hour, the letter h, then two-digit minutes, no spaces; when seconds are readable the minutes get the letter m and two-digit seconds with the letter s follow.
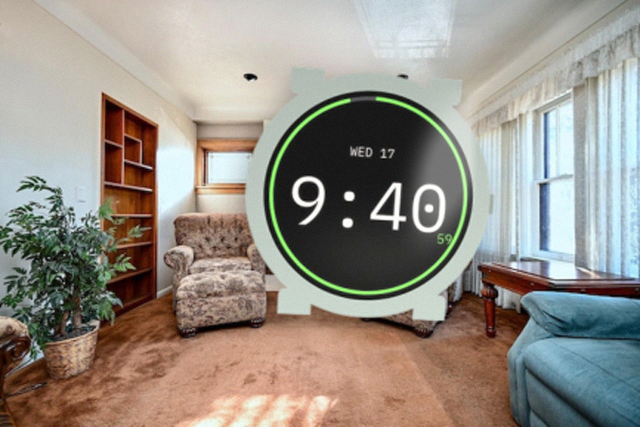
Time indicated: 9h40m59s
